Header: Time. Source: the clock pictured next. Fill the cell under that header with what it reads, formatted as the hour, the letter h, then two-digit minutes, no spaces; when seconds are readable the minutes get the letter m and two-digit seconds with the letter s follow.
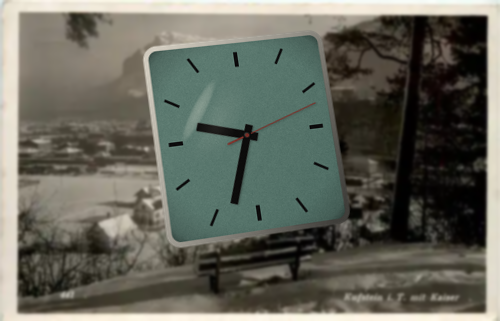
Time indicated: 9h33m12s
